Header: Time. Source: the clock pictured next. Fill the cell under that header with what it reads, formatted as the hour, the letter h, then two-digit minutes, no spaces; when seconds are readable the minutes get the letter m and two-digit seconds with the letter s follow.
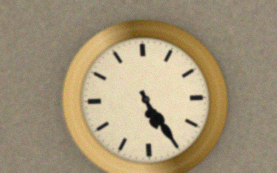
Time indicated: 5h25
